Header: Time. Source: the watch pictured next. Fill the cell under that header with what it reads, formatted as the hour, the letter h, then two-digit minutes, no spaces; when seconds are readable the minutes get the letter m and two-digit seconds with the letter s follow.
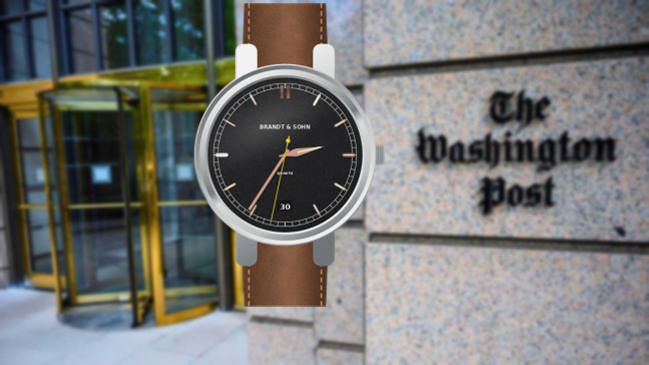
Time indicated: 2h35m32s
